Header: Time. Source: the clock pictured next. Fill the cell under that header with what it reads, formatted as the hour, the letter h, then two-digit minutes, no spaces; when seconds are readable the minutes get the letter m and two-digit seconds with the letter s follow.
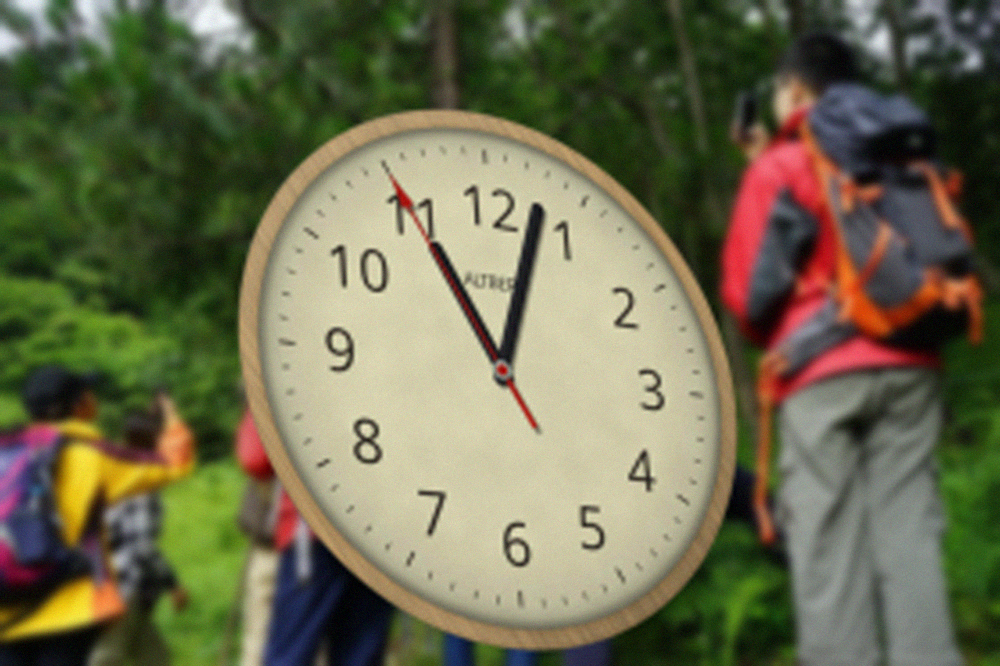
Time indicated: 11h02m55s
